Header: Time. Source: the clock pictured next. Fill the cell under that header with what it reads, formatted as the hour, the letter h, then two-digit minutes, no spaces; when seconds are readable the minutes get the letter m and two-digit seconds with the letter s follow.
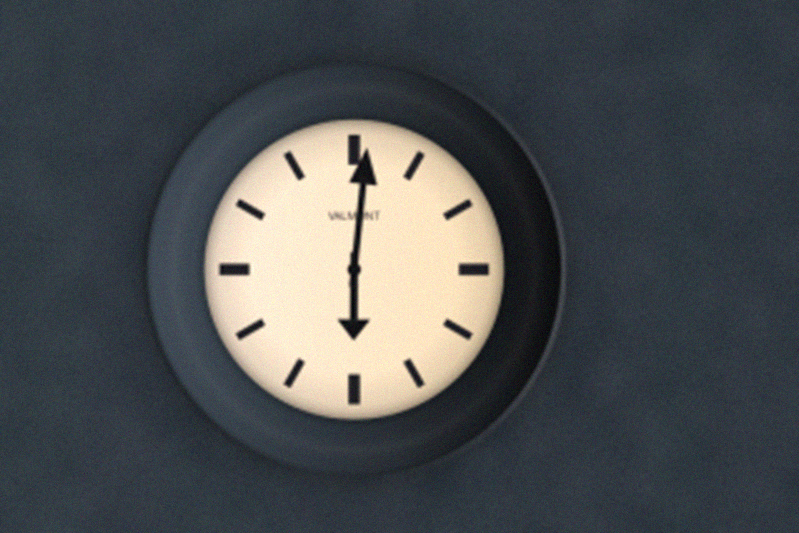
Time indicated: 6h01
